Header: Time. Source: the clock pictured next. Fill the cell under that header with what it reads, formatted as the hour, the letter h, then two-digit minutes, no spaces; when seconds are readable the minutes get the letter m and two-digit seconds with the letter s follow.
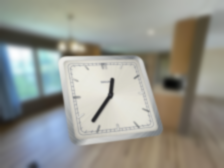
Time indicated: 12h37
